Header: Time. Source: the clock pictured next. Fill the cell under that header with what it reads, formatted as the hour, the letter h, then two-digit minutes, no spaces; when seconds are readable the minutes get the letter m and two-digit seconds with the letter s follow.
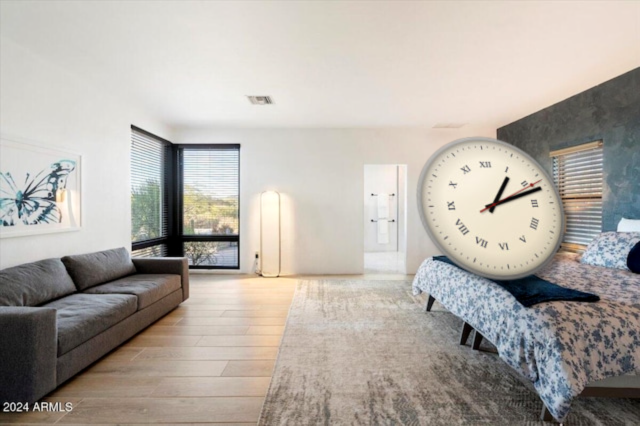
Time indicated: 1h12m11s
